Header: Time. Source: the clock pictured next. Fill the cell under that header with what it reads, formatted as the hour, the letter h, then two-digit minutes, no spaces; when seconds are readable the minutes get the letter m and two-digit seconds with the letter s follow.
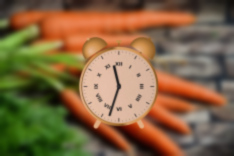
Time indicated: 11h33
